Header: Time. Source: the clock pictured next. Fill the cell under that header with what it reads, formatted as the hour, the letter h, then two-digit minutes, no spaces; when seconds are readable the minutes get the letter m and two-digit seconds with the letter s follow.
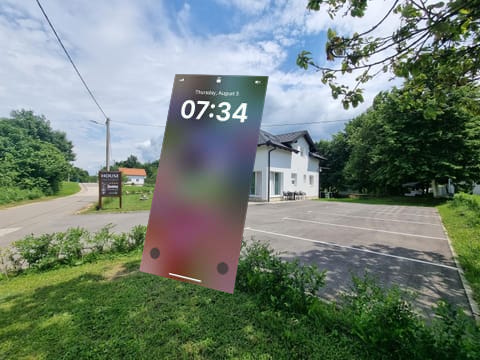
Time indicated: 7h34
